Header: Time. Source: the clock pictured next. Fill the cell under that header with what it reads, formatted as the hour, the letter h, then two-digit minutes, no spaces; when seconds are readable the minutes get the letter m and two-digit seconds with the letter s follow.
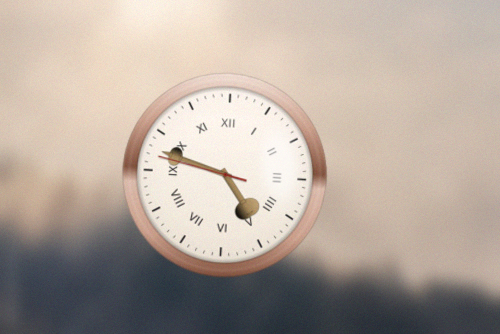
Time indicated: 4h47m47s
